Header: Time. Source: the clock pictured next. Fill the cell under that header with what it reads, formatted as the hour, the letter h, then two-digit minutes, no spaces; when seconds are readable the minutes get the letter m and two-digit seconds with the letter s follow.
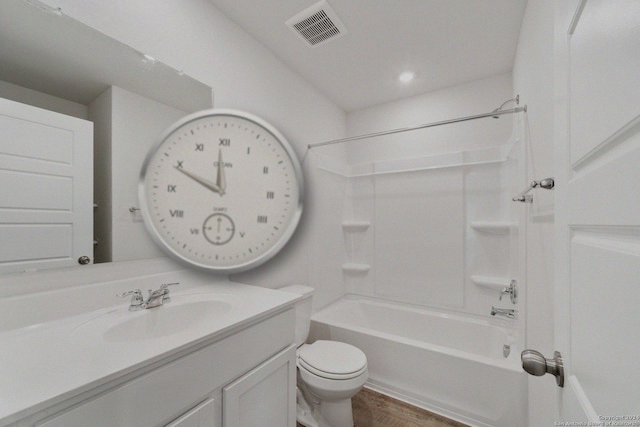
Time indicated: 11h49
